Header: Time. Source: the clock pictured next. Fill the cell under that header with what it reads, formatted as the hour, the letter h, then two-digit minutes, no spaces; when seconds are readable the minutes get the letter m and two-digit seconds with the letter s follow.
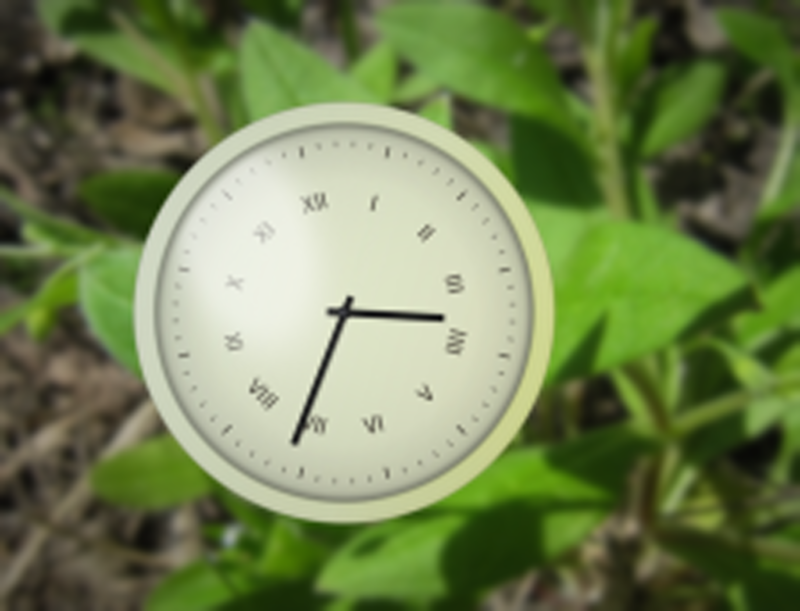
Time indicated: 3h36
